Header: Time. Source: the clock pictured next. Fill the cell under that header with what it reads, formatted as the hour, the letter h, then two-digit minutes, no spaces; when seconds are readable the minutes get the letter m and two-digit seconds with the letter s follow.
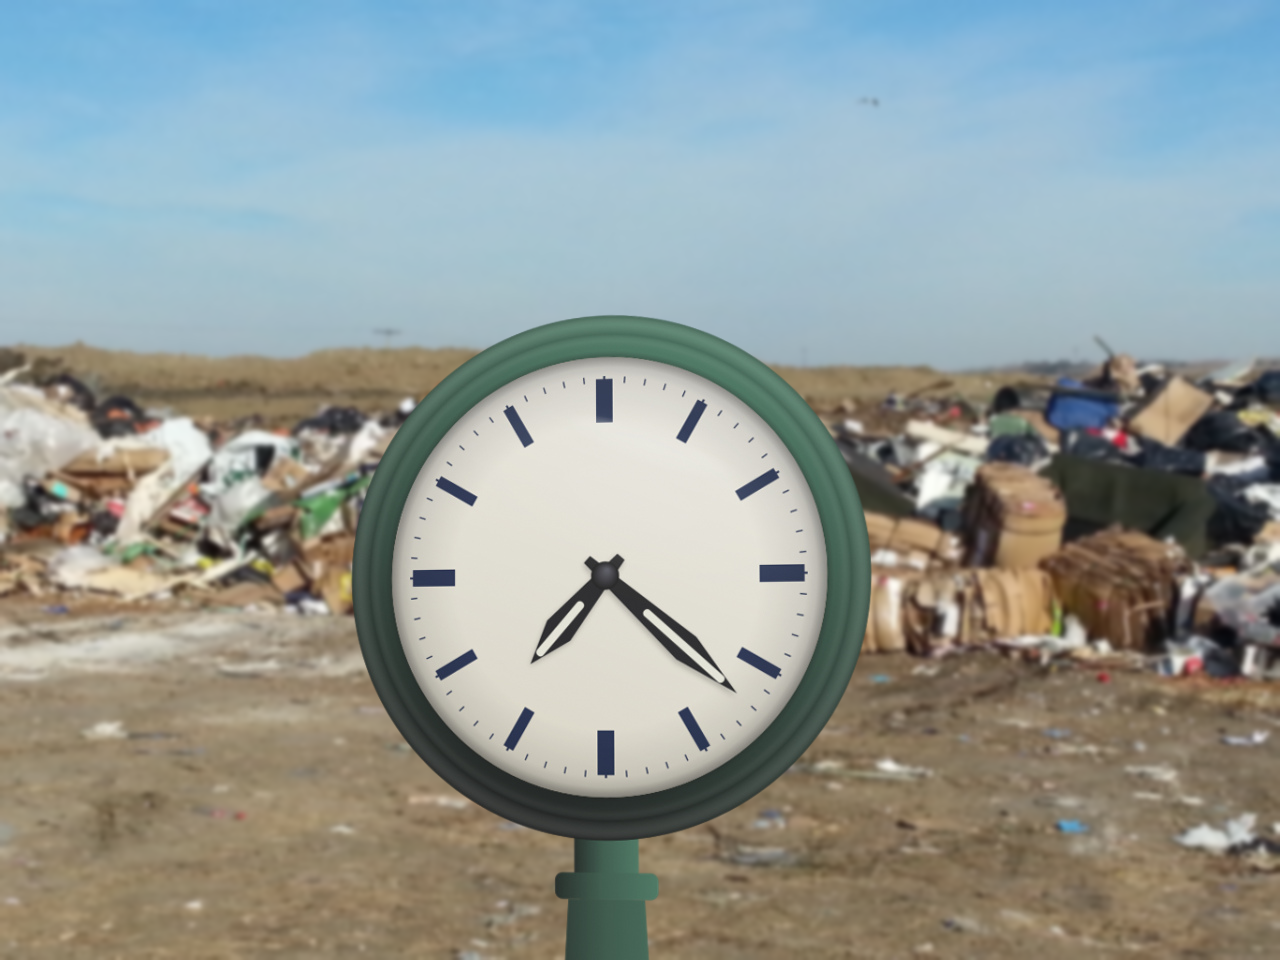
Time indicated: 7h22
